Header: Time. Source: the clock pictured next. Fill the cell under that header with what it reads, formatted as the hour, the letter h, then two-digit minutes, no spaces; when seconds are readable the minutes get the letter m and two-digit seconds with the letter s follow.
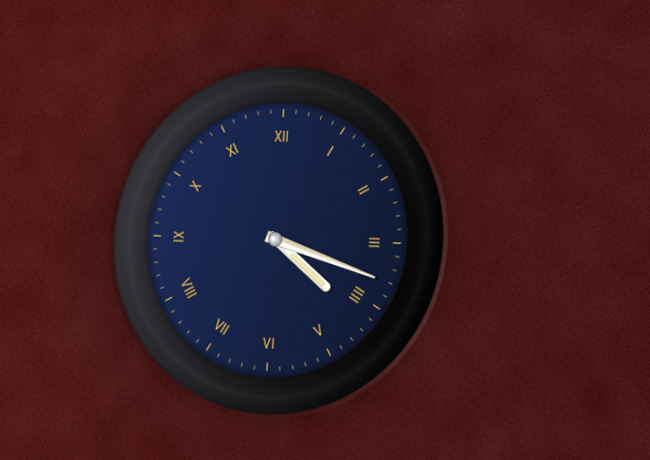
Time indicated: 4h18
